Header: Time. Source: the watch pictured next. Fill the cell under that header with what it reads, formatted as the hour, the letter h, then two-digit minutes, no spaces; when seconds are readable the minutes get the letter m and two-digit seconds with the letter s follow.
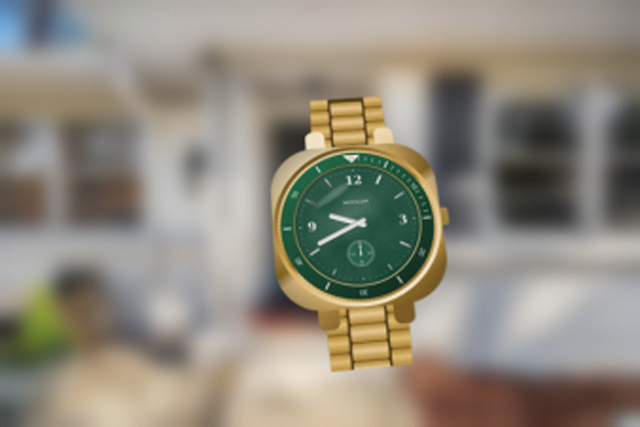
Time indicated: 9h41
